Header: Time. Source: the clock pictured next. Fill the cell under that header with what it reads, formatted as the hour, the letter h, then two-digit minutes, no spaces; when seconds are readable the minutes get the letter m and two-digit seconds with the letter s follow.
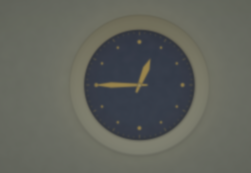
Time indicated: 12h45
